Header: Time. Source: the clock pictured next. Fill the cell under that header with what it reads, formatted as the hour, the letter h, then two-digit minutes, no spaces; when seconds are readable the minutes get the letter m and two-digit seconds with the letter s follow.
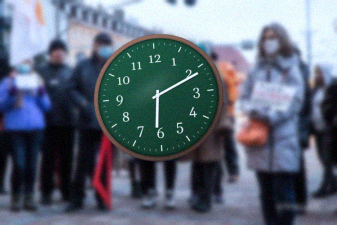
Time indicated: 6h11
